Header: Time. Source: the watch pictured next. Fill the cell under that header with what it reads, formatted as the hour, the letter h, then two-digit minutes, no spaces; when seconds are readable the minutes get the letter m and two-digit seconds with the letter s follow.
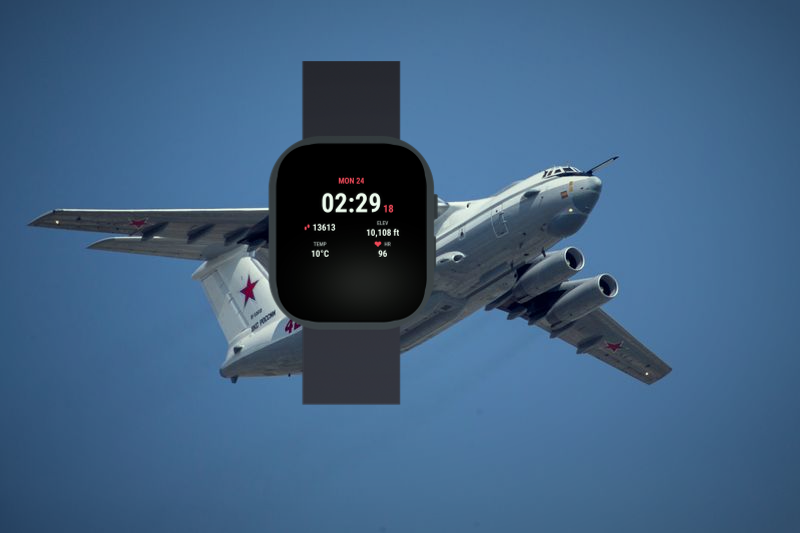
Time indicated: 2h29m18s
